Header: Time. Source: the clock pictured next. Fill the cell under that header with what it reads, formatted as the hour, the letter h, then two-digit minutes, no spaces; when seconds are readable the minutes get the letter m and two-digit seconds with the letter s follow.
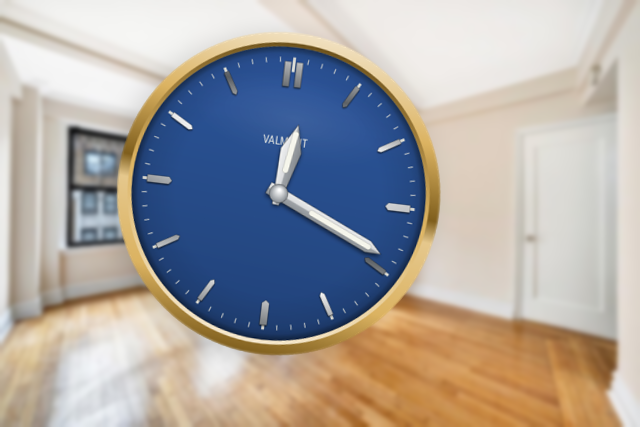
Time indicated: 12h19
